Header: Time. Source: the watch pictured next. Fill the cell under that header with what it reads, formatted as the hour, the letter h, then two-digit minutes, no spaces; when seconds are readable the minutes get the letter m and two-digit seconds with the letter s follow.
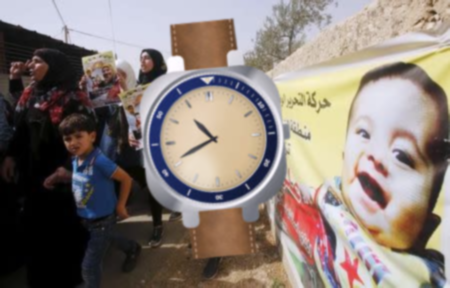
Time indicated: 10h41
